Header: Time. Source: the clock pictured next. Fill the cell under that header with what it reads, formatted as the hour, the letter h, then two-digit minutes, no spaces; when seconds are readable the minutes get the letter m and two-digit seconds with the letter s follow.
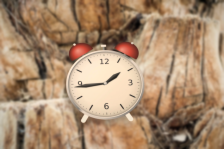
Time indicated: 1h44
